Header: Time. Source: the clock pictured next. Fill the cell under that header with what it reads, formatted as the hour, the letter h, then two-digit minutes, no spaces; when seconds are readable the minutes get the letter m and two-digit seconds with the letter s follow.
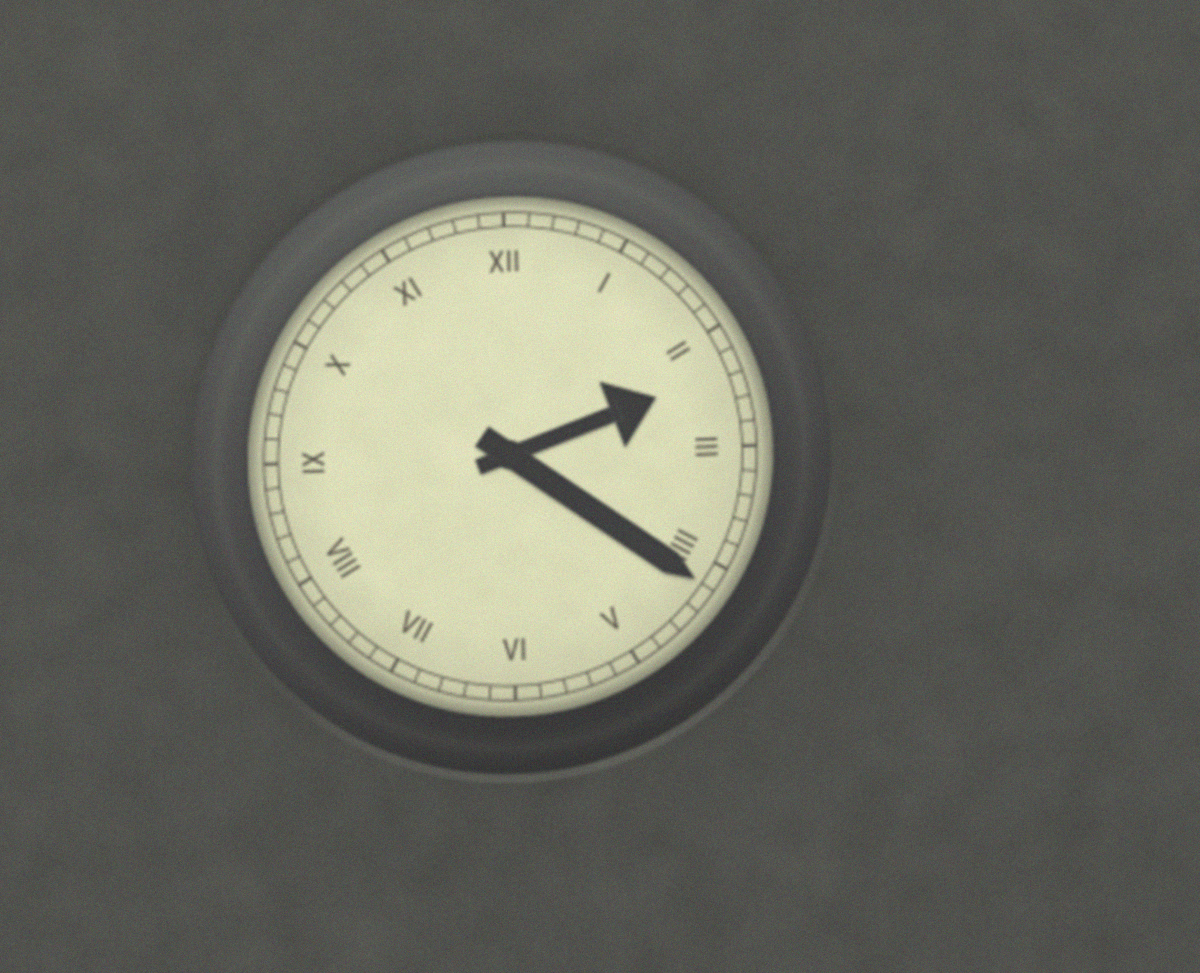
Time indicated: 2h21
